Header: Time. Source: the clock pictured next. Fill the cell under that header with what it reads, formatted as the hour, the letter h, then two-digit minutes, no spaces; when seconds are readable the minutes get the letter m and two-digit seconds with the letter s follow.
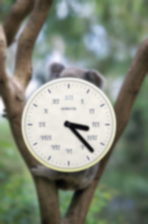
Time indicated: 3h23
